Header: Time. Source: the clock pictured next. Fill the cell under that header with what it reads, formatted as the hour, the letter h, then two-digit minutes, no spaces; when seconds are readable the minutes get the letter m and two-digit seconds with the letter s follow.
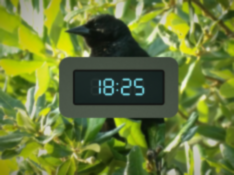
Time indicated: 18h25
